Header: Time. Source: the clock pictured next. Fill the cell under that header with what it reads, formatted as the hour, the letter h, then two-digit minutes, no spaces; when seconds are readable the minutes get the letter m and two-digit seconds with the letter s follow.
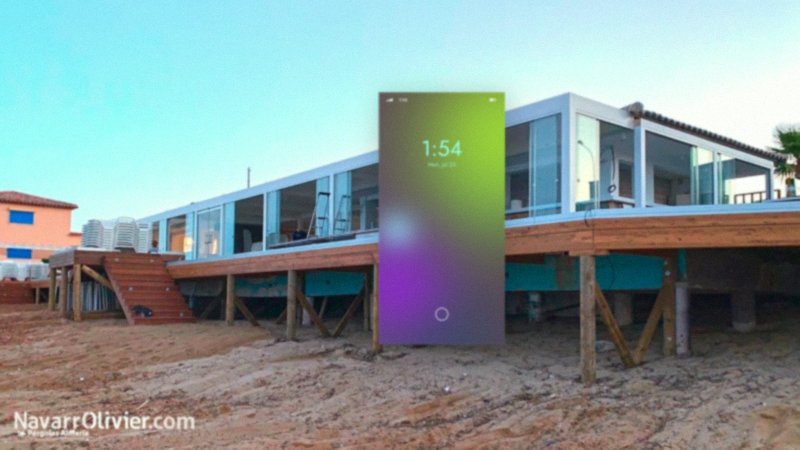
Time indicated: 1h54
